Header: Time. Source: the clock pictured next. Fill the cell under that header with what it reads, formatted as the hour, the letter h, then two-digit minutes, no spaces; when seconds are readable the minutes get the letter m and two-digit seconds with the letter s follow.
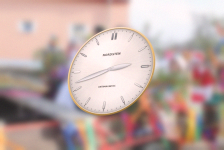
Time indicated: 2h42
